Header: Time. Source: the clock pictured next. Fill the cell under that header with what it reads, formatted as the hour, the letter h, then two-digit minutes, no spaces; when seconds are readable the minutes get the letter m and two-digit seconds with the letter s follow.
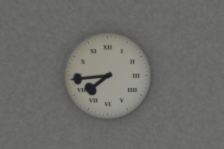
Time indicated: 7h44
